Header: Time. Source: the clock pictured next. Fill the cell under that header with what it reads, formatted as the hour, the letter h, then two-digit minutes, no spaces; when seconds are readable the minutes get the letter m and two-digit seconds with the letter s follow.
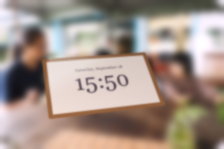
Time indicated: 15h50
